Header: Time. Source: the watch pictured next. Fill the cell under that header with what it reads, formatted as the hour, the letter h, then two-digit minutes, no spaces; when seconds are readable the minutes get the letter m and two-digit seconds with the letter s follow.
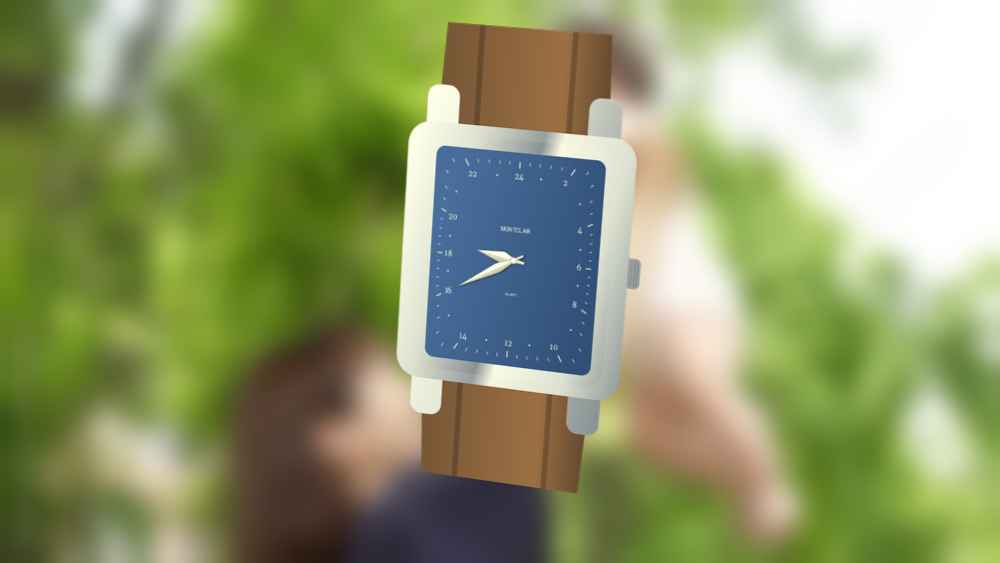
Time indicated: 18h40
